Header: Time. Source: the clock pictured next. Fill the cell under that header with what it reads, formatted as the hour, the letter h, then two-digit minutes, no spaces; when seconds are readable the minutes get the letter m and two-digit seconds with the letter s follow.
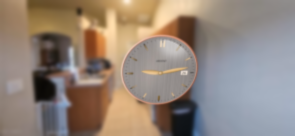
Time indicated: 9h13
